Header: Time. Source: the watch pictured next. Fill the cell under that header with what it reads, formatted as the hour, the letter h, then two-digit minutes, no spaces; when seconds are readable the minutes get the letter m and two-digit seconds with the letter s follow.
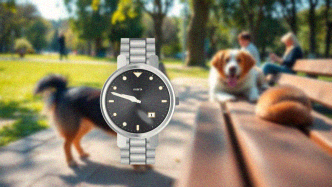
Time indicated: 9h48
